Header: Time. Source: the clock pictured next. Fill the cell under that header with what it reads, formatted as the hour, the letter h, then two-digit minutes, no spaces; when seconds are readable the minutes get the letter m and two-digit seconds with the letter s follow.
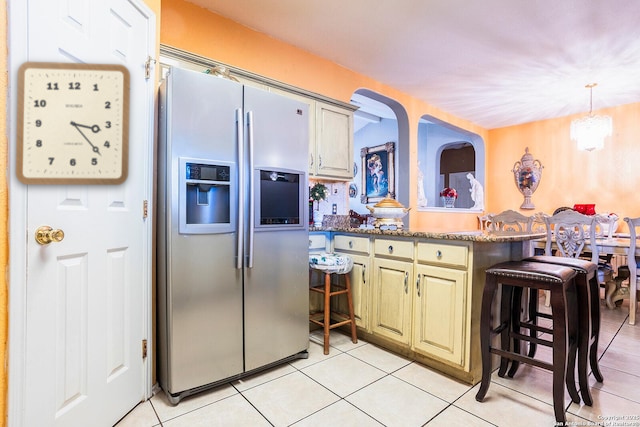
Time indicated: 3h23
